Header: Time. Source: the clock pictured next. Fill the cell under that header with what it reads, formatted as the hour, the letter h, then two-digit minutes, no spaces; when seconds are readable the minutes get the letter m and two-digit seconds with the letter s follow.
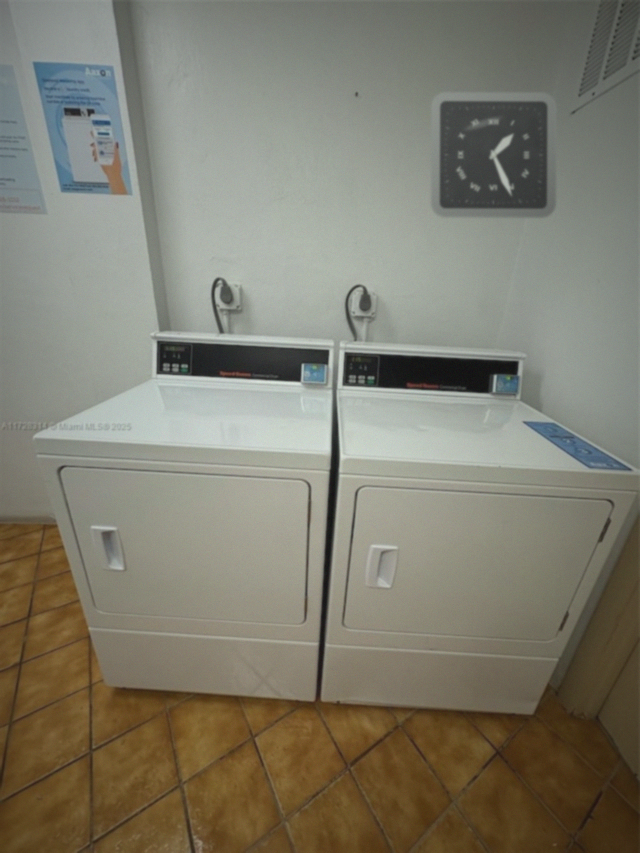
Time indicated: 1h26
